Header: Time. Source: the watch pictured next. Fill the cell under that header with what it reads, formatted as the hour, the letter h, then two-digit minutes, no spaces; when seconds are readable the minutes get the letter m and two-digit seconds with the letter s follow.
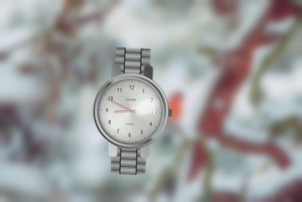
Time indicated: 8h49
